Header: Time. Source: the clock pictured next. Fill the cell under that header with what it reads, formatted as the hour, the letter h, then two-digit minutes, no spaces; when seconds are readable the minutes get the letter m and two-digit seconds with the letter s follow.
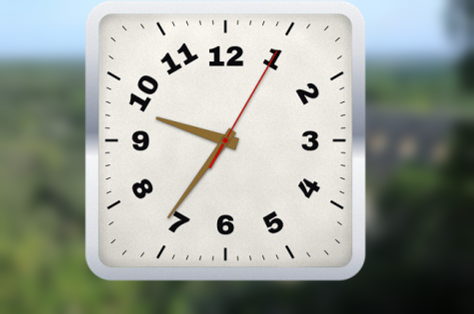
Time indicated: 9h36m05s
